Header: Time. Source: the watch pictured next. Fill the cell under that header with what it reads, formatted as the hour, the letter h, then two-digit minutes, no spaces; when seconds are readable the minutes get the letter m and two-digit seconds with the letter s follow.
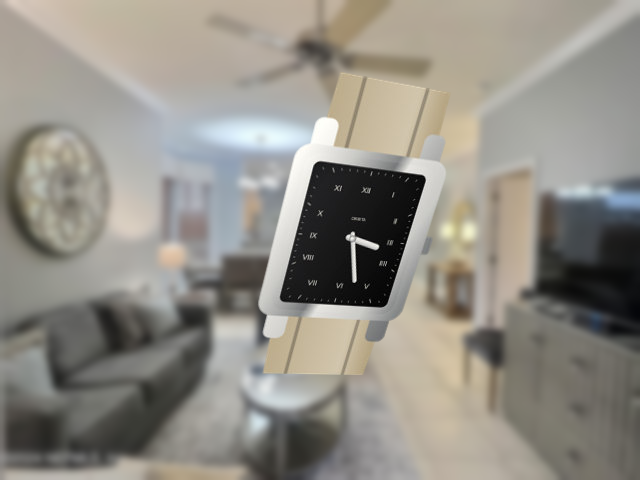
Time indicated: 3h27
